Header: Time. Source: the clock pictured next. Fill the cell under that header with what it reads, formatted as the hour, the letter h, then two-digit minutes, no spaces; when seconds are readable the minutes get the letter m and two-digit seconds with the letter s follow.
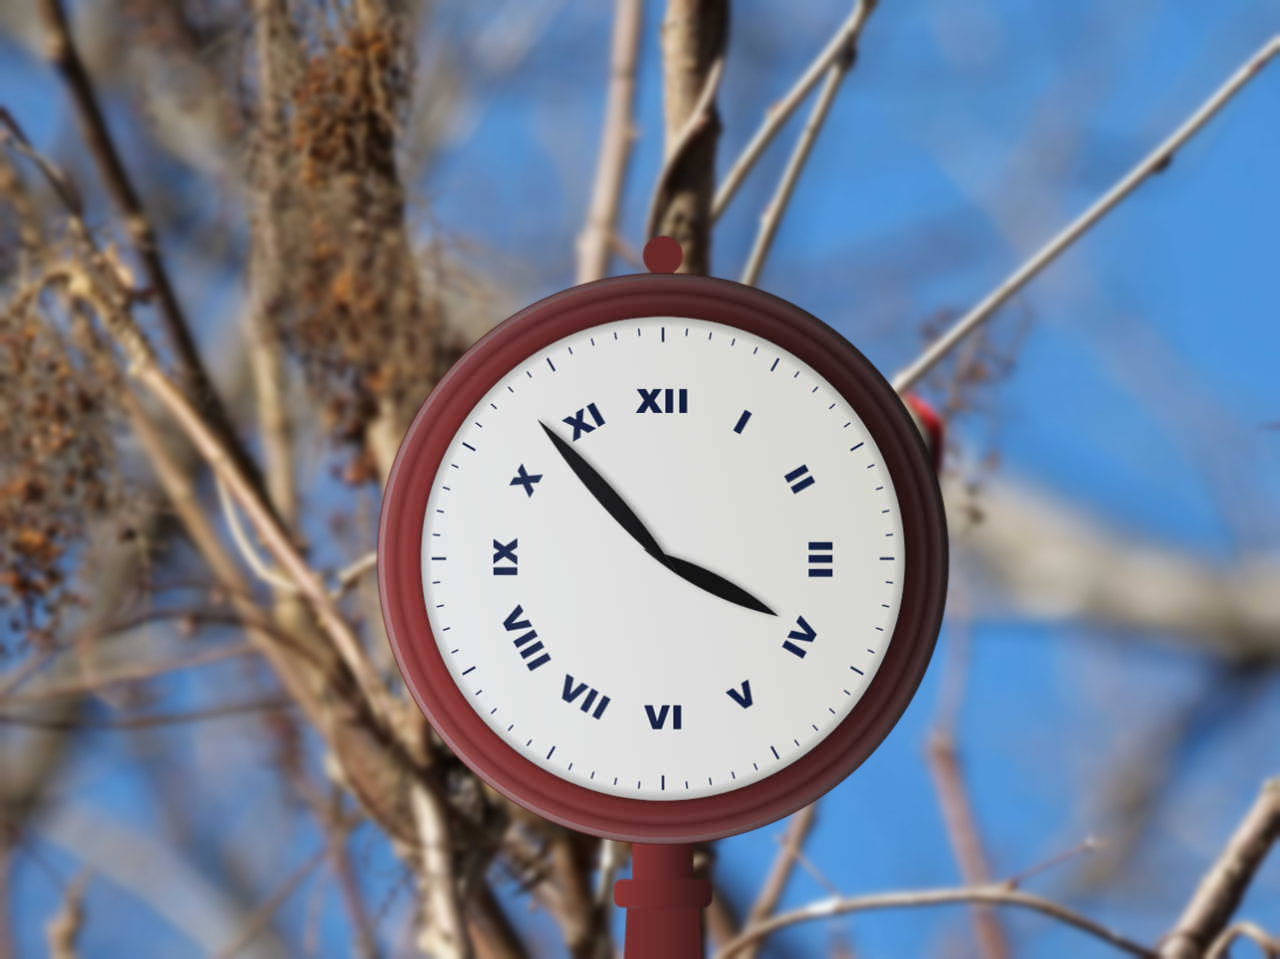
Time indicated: 3h53
